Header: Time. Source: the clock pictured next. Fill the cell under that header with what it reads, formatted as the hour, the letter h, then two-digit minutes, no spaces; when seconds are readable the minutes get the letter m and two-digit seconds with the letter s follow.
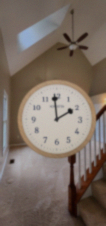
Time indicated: 1h59
